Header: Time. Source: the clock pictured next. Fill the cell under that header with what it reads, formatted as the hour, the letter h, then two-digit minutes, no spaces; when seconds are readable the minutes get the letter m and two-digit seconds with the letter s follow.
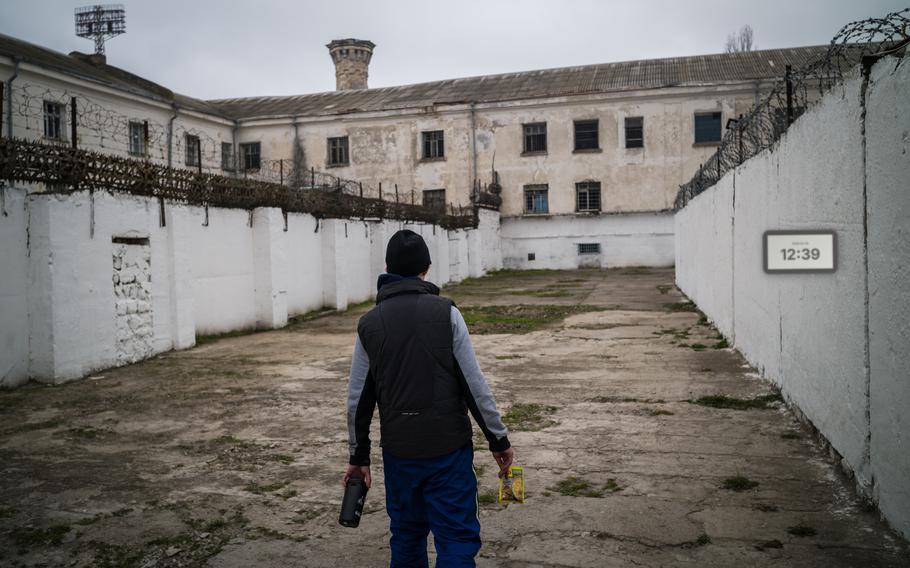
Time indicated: 12h39
